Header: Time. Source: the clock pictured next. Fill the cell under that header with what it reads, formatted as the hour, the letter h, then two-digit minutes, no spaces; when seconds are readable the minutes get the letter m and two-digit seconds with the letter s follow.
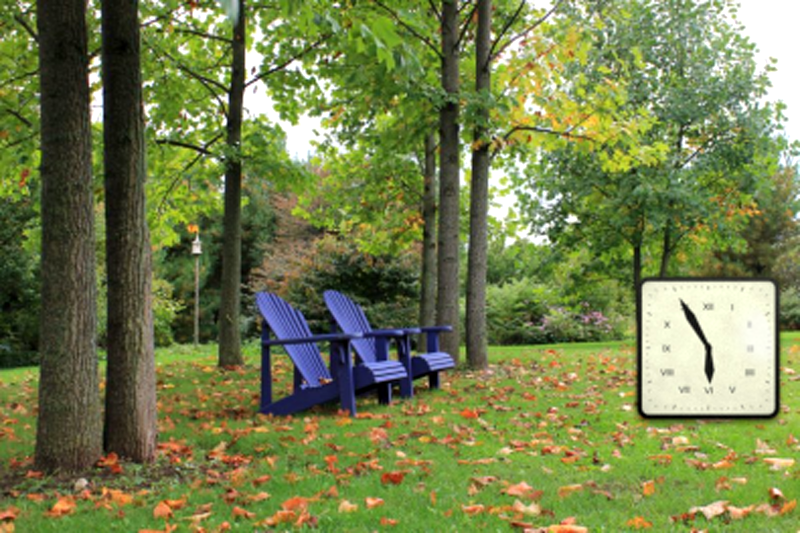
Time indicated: 5h55
